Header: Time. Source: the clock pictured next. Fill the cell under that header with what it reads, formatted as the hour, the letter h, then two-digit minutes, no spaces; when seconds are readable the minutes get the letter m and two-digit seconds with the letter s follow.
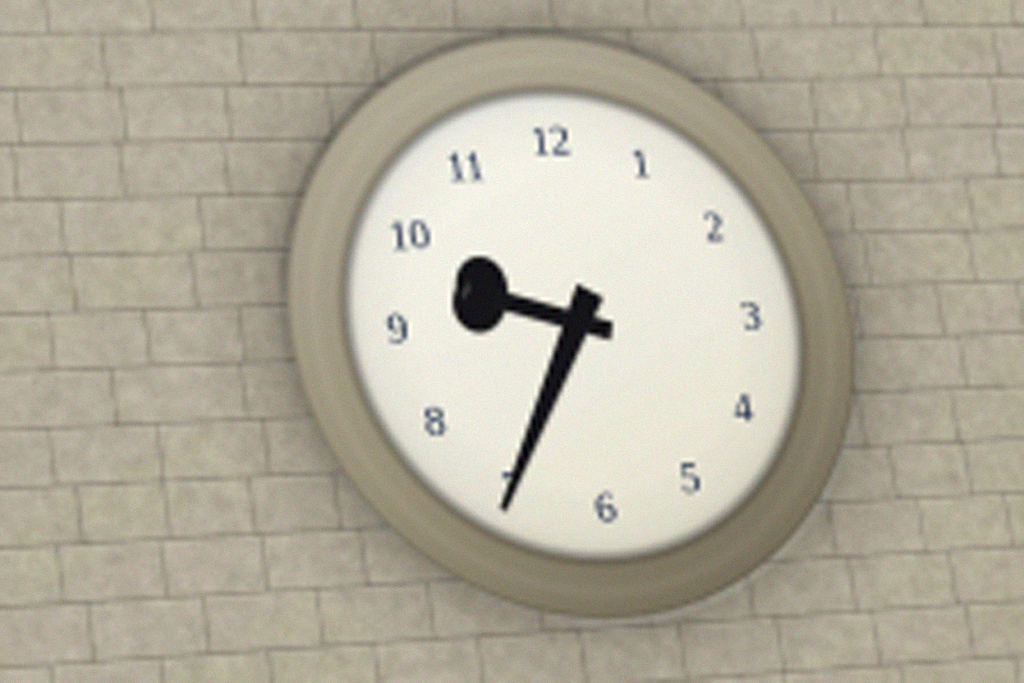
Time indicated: 9h35
